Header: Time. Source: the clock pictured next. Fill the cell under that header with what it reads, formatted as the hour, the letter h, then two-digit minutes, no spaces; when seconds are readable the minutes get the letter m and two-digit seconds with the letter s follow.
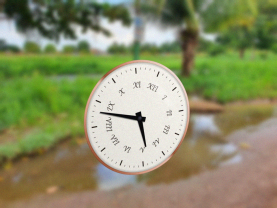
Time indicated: 4h43
